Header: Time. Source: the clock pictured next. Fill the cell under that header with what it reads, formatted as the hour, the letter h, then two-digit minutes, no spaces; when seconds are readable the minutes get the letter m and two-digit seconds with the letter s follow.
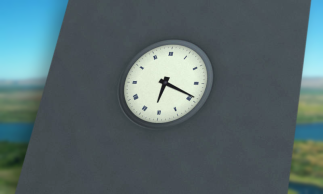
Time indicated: 6h19
